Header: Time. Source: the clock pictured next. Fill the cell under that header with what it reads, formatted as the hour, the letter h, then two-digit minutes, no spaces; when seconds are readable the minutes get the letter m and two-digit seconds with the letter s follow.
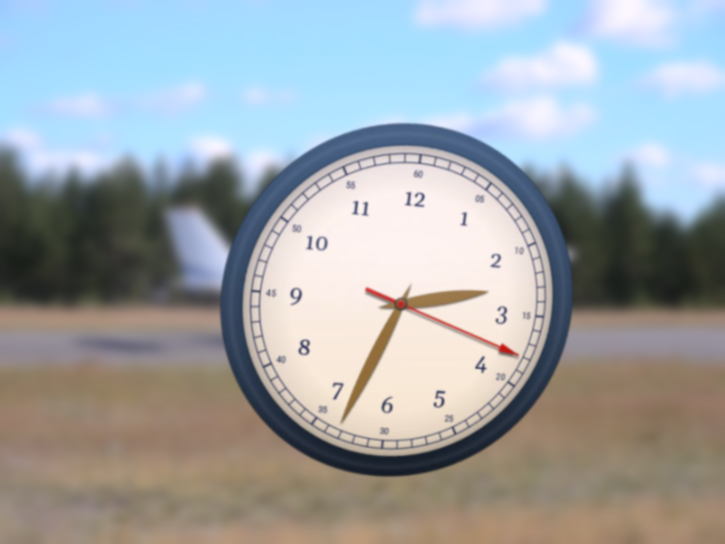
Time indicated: 2h33m18s
